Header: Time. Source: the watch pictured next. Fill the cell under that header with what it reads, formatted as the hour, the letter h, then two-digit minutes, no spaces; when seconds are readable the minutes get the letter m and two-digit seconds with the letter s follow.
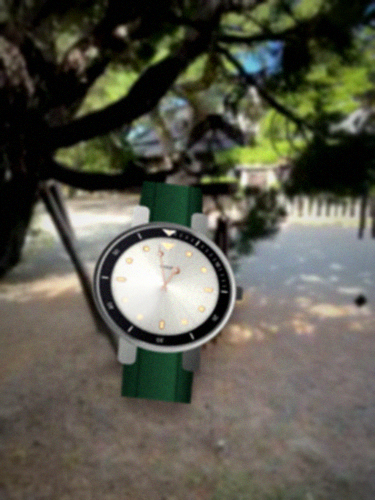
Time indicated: 12h58
